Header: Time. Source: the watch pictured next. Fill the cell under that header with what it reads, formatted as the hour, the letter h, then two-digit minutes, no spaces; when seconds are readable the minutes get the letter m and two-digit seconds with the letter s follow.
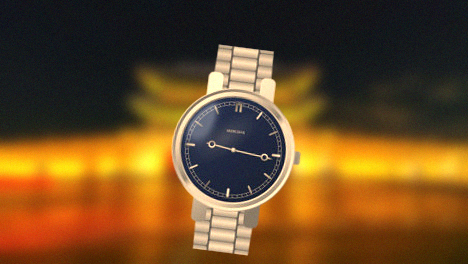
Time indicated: 9h16
